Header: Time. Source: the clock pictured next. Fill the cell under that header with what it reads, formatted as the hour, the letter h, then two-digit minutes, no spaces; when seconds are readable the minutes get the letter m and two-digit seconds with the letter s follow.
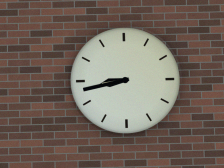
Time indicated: 8h43
